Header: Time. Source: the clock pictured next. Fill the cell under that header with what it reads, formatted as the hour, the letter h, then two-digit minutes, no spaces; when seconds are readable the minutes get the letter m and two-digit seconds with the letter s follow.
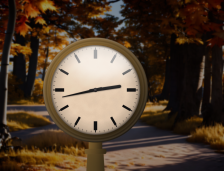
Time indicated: 2h43
